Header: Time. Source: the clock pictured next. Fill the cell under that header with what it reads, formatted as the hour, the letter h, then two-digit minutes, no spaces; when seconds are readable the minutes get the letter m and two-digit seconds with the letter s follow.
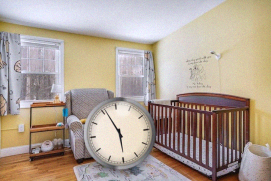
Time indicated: 5h56
